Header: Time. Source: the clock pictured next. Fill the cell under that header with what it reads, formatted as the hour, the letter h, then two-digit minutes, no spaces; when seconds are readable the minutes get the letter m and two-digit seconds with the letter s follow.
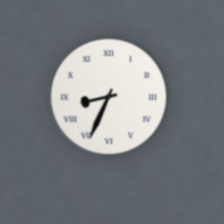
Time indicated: 8h34
